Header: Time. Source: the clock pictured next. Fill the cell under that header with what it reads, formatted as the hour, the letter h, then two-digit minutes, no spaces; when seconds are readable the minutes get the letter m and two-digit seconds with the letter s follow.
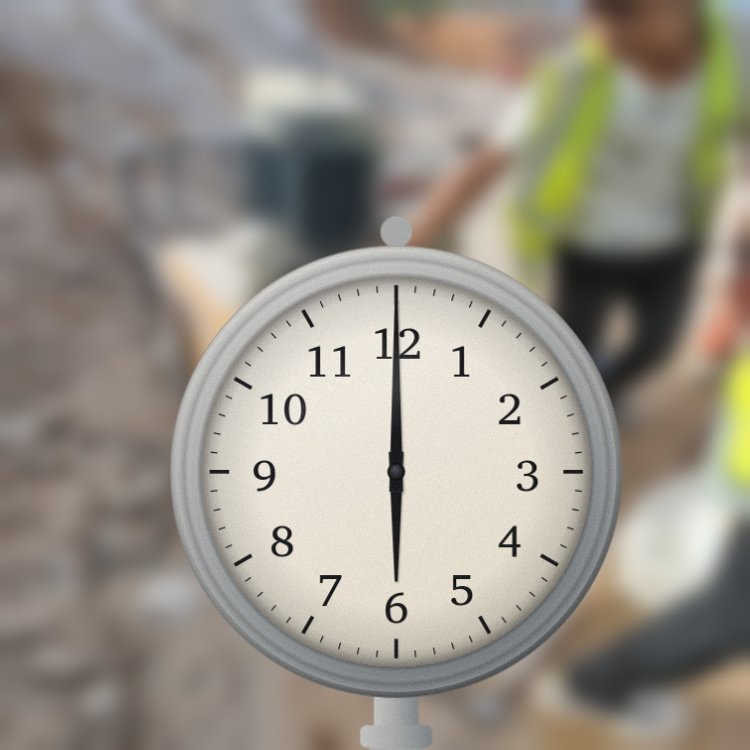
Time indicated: 6h00
